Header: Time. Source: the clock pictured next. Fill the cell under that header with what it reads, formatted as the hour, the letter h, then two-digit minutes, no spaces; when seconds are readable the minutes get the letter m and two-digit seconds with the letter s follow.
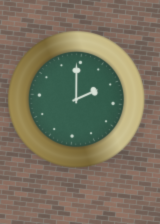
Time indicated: 1h59
